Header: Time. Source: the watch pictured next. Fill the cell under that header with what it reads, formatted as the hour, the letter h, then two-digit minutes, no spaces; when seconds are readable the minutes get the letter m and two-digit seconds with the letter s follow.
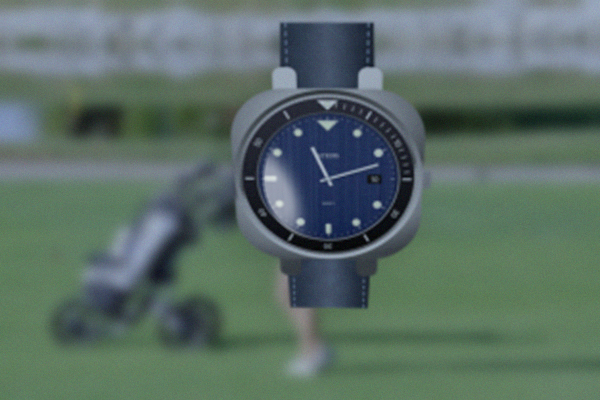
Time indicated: 11h12
